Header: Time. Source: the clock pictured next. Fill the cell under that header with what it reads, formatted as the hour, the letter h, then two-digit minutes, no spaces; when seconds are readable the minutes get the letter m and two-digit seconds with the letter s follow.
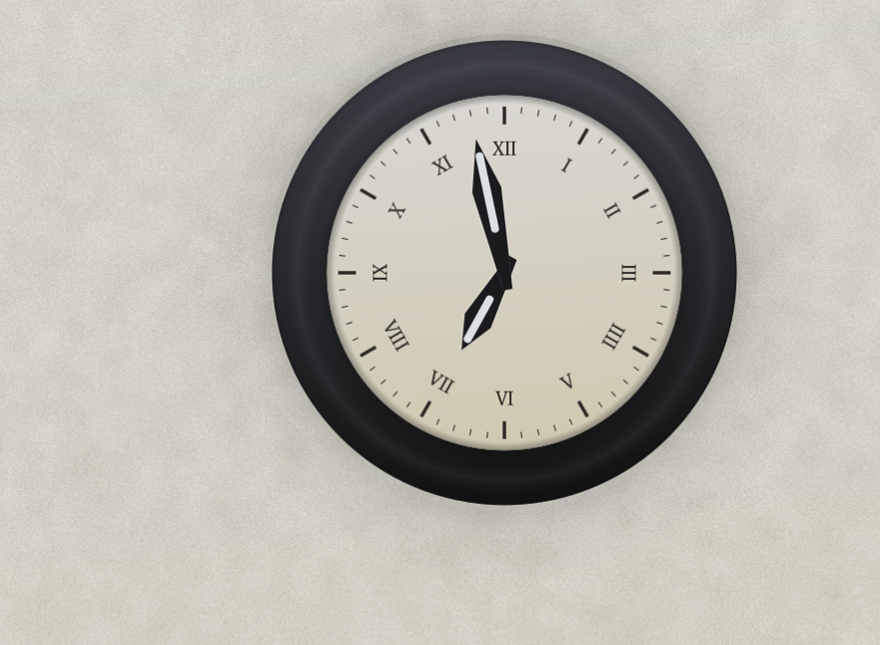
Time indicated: 6h58
